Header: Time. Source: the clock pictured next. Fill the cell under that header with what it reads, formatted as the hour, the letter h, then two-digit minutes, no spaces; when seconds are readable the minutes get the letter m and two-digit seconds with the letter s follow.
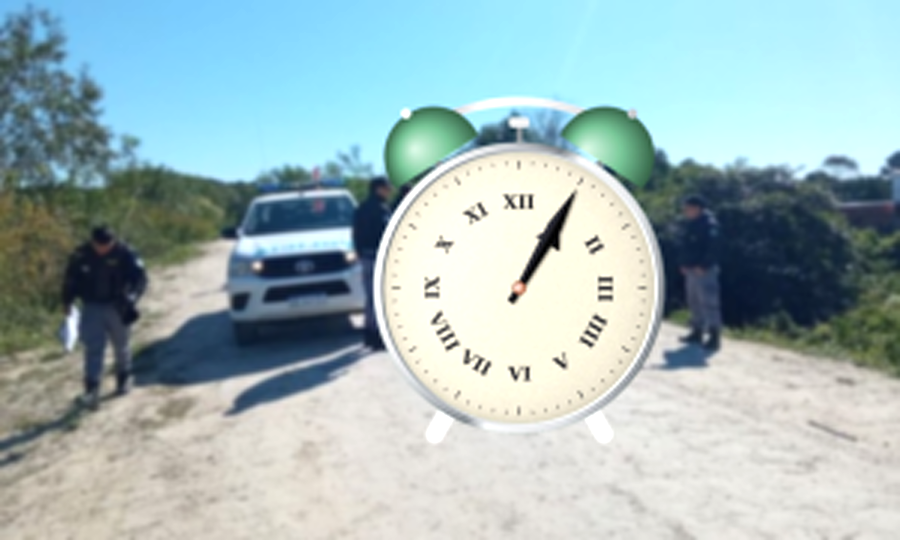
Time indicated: 1h05
